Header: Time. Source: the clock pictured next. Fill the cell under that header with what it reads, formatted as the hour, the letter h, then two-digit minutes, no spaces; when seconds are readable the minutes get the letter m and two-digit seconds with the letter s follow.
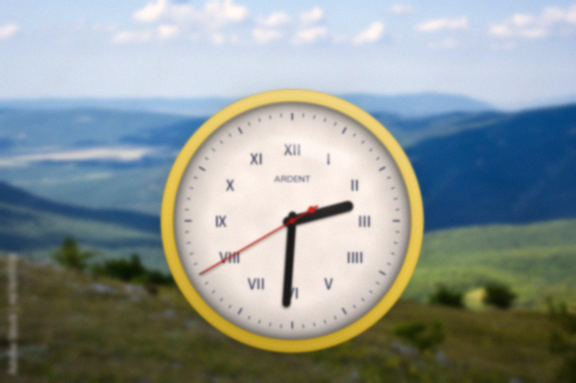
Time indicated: 2h30m40s
